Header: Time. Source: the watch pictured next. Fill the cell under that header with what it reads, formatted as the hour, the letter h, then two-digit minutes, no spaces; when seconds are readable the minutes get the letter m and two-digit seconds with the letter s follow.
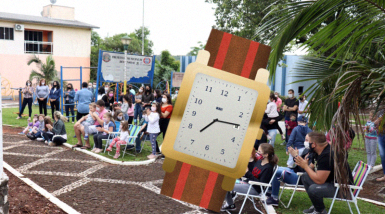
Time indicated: 7h14
